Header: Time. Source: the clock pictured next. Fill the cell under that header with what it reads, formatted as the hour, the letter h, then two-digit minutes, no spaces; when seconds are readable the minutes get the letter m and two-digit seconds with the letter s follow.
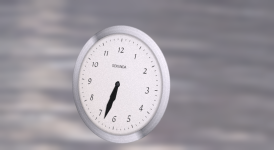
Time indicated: 6h33
